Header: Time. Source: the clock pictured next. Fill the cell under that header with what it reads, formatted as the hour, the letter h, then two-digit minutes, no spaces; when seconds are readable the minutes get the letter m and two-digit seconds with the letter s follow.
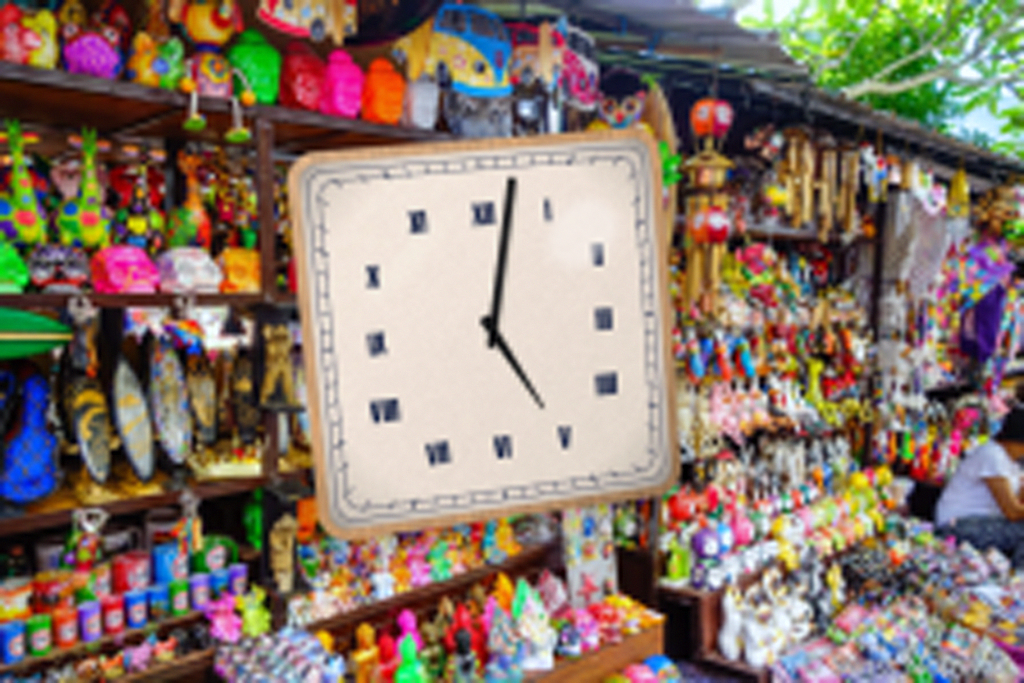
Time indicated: 5h02
